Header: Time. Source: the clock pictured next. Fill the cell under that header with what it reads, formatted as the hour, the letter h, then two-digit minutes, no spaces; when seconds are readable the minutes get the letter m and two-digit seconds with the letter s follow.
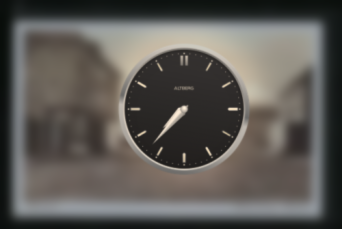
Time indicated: 7h37
